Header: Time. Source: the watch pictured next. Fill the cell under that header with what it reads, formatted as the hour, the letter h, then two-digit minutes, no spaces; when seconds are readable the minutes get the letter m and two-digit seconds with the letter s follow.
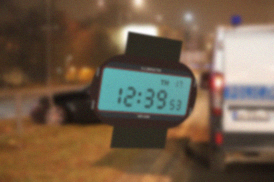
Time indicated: 12h39
